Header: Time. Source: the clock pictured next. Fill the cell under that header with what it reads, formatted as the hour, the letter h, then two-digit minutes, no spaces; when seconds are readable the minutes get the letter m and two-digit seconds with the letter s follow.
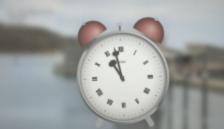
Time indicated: 10h58
